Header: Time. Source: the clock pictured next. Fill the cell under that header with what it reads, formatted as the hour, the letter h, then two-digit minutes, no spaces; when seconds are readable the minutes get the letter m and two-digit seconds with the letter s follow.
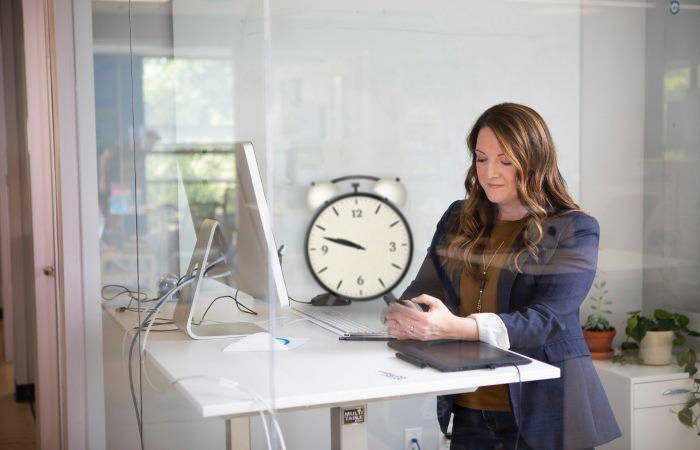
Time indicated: 9h48
